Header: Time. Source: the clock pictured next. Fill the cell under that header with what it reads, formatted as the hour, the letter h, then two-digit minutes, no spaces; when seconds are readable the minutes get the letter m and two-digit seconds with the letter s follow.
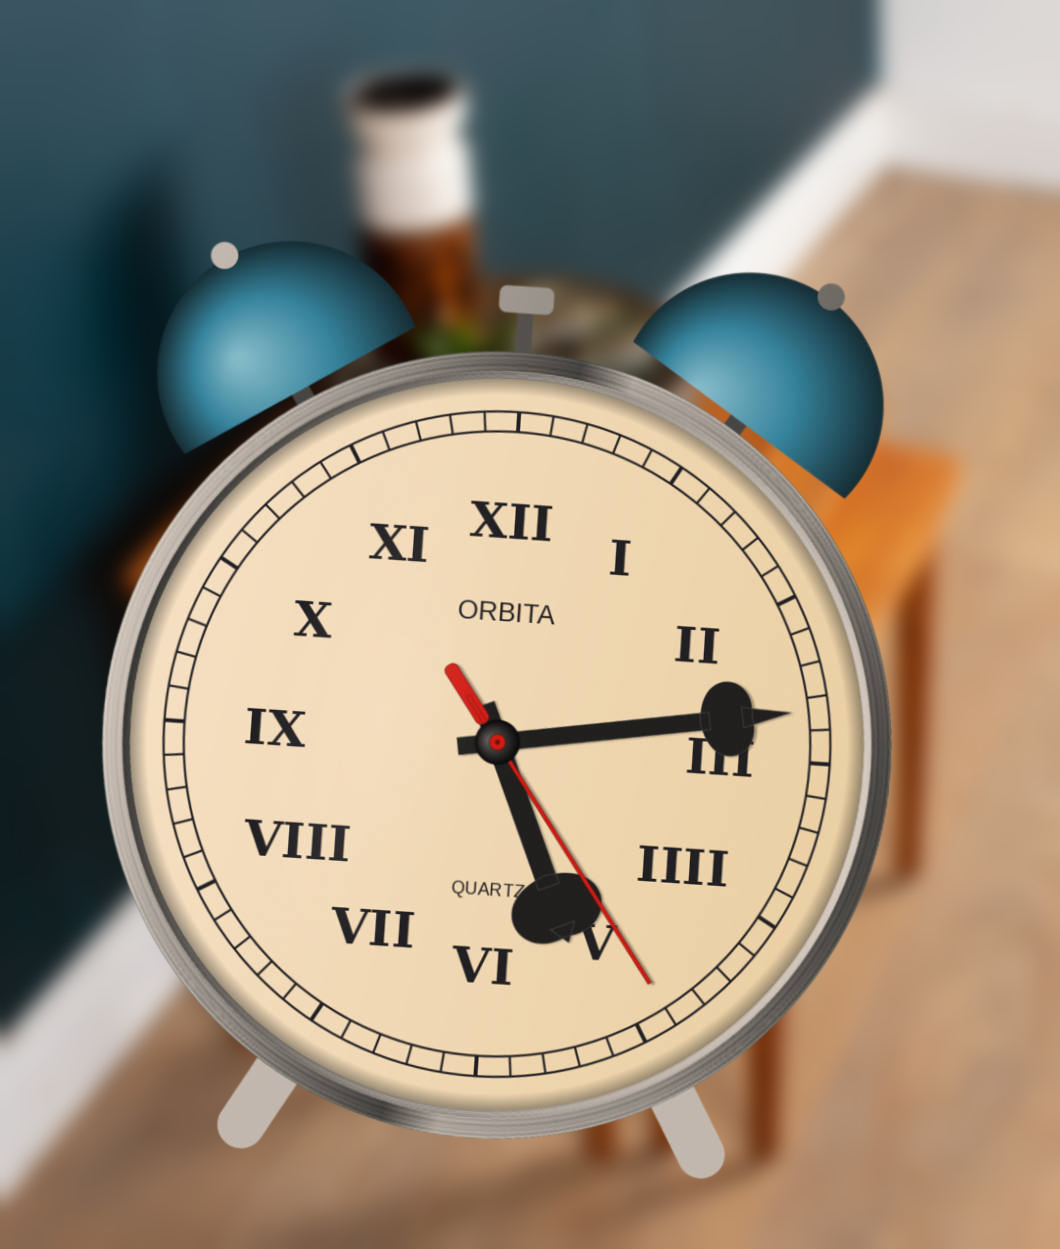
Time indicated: 5h13m24s
